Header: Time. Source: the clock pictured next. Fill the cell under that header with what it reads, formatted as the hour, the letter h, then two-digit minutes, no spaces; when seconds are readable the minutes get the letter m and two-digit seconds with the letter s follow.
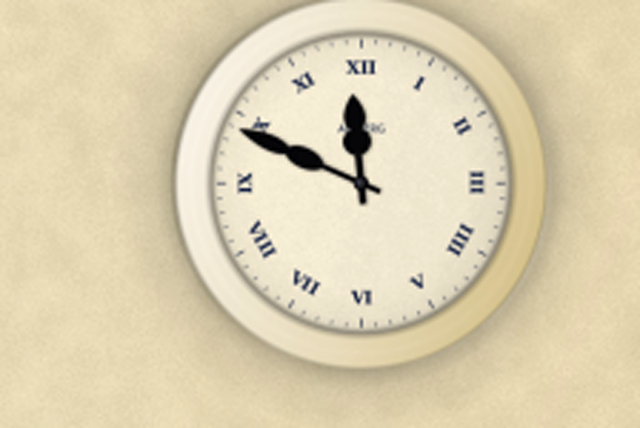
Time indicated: 11h49
